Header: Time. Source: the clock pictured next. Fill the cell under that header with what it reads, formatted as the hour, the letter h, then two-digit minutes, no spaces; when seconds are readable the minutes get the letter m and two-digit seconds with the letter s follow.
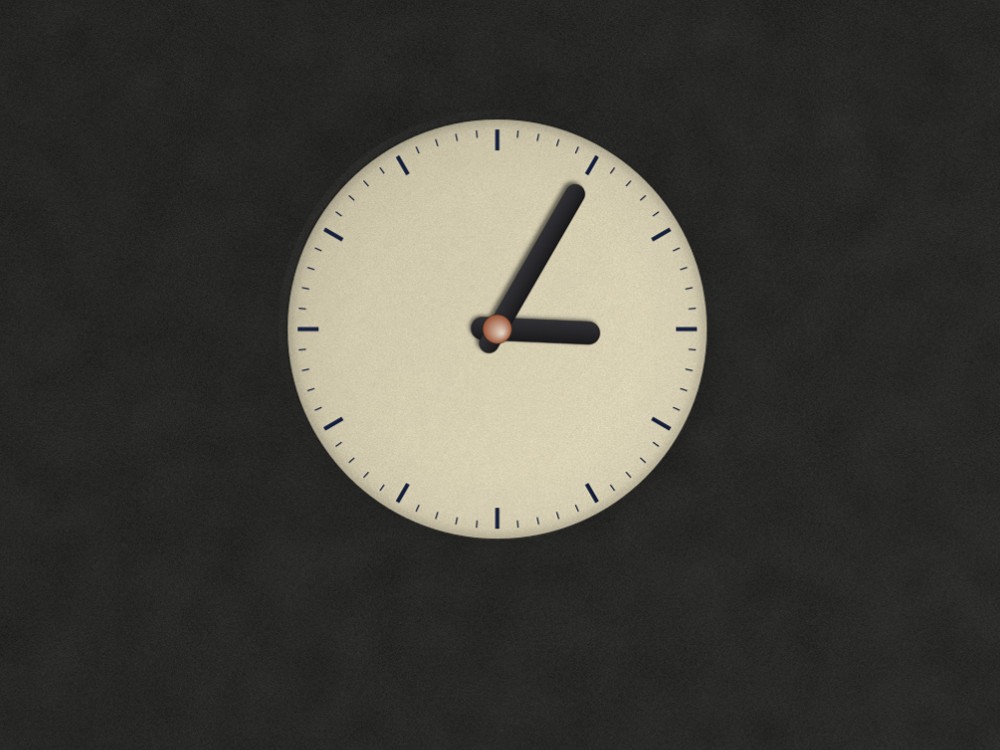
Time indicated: 3h05
